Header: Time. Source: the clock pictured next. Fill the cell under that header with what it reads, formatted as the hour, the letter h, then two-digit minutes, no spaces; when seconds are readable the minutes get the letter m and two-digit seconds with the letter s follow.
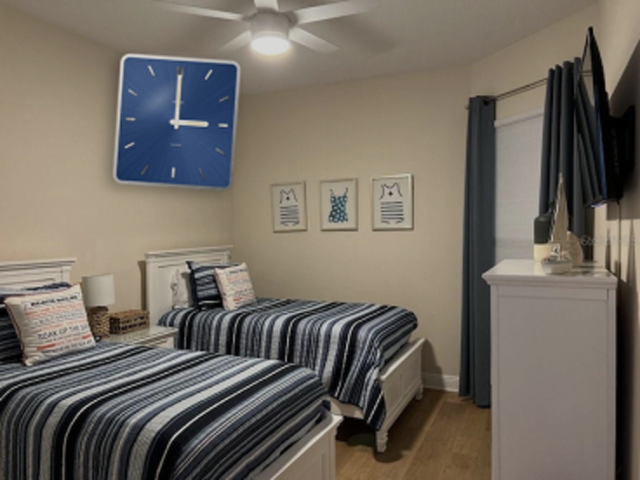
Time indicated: 3h00
